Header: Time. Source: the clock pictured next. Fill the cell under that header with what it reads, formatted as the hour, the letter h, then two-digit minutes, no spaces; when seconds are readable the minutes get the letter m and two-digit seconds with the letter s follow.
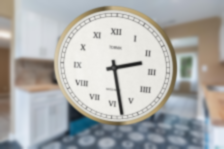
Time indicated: 2h28
